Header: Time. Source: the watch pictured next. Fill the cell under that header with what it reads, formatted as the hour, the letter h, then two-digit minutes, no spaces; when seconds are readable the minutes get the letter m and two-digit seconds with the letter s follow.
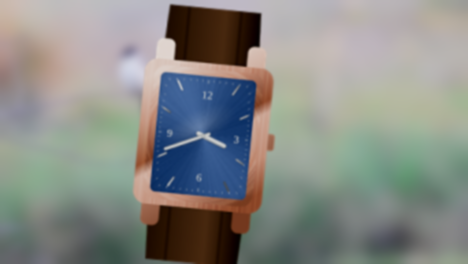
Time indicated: 3h41
